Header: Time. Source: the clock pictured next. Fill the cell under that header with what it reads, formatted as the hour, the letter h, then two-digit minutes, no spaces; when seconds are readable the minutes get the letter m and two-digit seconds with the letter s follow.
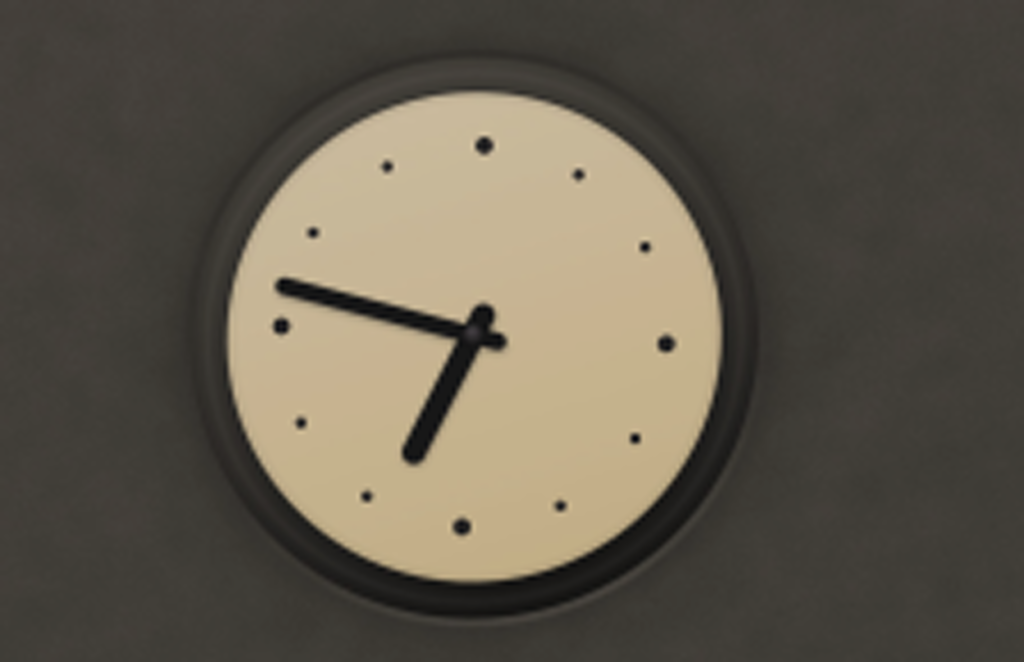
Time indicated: 6h47
